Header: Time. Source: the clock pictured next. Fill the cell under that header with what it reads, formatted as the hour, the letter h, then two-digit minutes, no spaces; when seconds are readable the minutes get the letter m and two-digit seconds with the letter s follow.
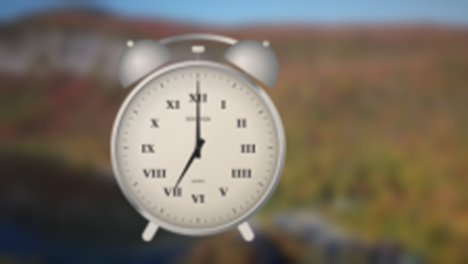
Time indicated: 7h00
